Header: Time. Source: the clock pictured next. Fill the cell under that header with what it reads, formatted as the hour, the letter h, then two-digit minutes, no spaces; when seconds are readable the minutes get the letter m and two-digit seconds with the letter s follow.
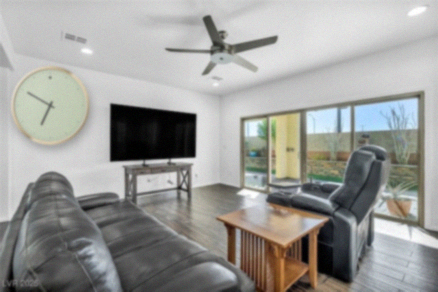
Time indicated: 6h50
